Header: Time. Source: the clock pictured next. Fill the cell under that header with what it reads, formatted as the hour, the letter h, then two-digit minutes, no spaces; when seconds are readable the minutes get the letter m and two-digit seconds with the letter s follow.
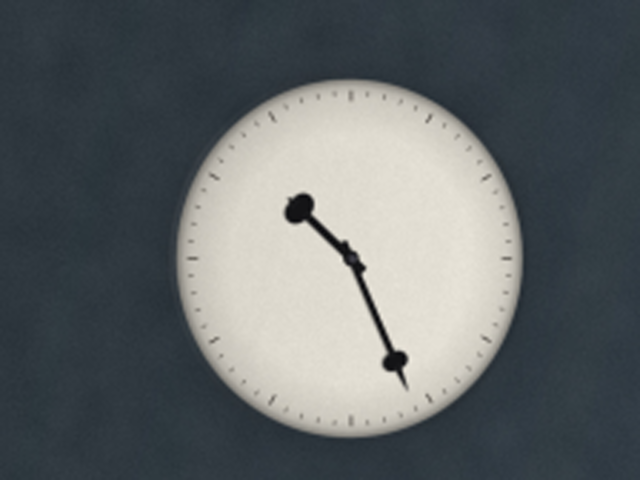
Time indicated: 10h26
